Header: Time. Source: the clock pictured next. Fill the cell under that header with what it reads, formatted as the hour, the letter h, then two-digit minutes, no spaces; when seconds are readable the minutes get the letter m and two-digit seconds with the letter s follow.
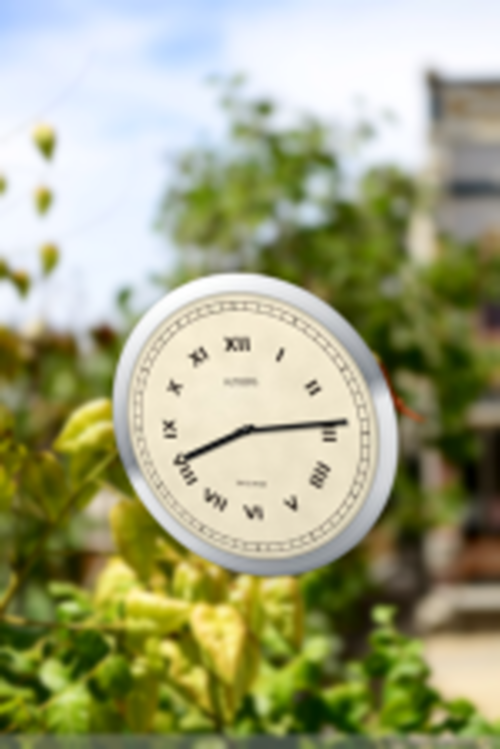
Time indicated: 8h14
